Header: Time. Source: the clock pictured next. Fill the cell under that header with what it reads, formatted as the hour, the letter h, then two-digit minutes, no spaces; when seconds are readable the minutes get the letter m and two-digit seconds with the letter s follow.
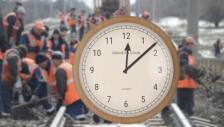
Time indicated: 12h08
